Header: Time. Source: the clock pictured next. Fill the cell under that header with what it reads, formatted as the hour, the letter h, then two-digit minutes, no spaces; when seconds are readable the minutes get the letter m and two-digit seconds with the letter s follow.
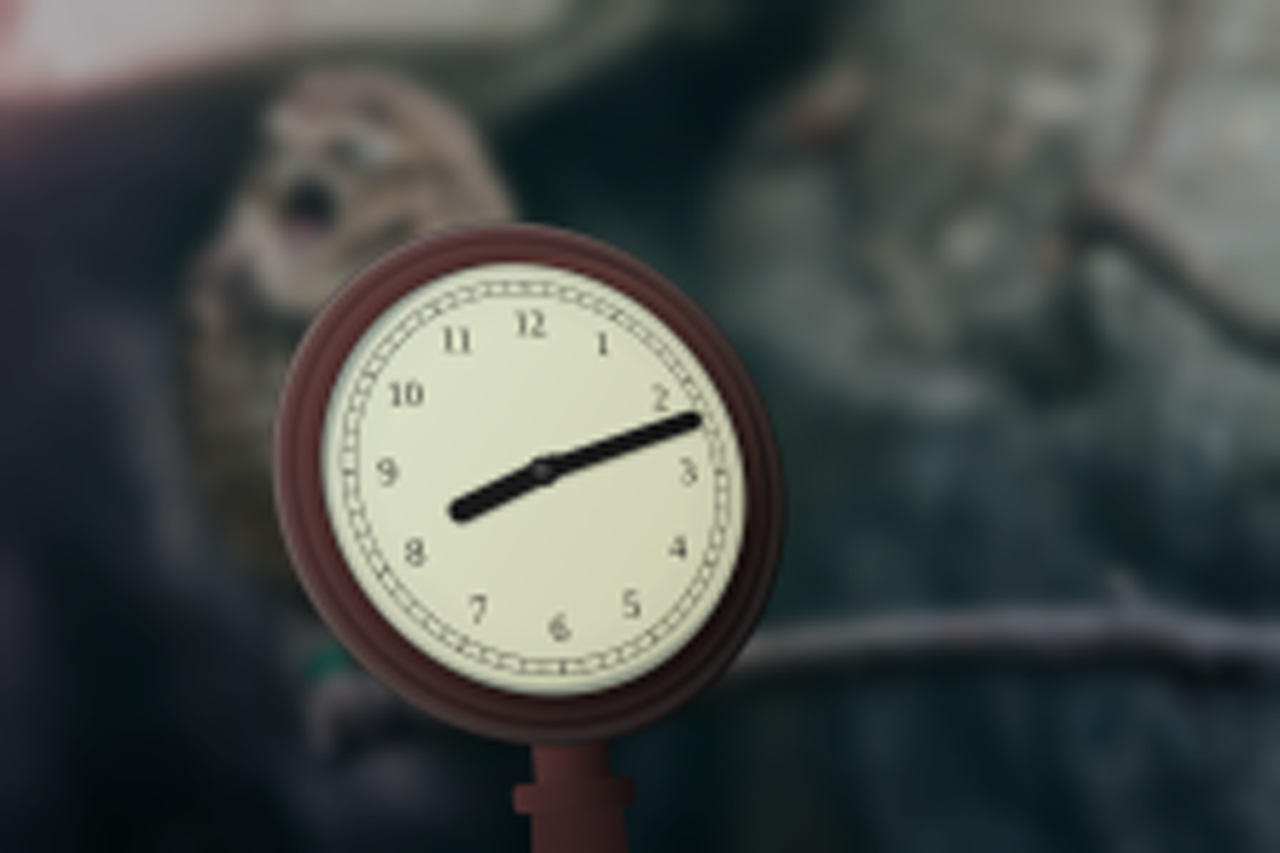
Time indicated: 8h12
